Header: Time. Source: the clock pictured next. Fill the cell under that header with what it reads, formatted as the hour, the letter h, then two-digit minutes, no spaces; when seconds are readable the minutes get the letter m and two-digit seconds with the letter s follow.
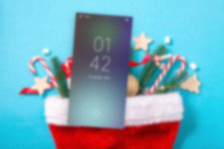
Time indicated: 1h42
